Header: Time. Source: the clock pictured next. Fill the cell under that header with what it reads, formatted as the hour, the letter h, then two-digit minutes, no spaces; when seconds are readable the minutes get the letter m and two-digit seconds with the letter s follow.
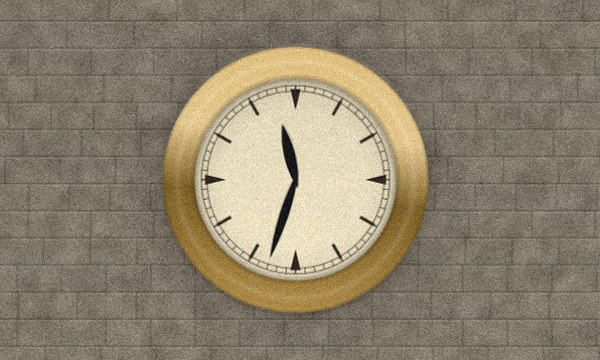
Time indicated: 11h33
